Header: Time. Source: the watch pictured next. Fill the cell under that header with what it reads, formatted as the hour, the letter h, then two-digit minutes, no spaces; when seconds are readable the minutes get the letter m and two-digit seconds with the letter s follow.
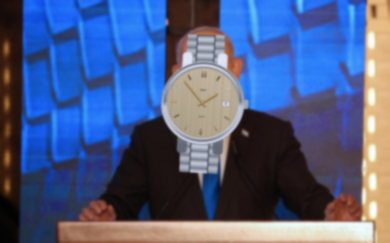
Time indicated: 1h53
